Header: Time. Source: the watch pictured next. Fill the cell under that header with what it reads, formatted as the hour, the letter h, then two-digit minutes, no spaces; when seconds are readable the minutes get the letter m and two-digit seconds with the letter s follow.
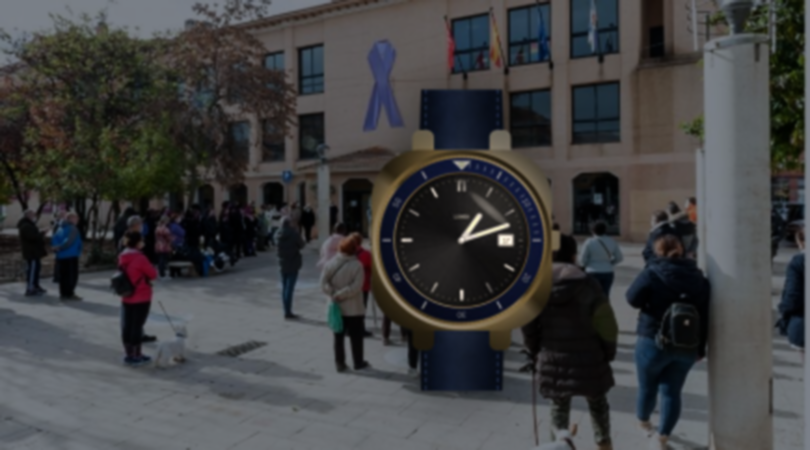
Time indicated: 1h12
